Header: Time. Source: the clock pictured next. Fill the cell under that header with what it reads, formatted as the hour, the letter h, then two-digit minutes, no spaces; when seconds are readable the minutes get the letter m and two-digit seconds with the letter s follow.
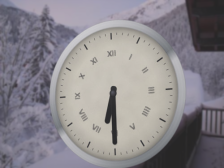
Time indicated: 6h30
